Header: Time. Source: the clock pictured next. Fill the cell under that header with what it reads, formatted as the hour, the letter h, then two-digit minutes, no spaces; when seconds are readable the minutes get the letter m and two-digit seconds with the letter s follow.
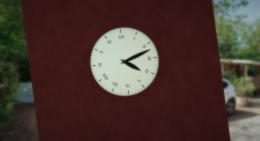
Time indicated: 4h12
